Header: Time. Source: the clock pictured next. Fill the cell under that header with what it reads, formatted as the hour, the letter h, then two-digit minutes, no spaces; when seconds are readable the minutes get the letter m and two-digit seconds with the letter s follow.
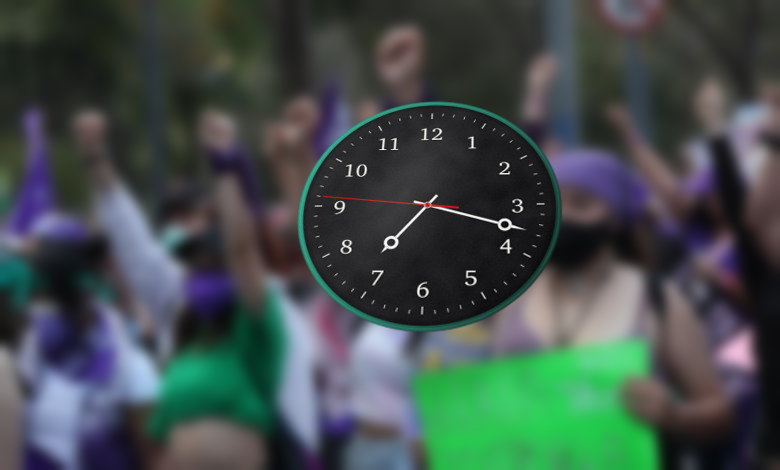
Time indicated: 7h17m46s
